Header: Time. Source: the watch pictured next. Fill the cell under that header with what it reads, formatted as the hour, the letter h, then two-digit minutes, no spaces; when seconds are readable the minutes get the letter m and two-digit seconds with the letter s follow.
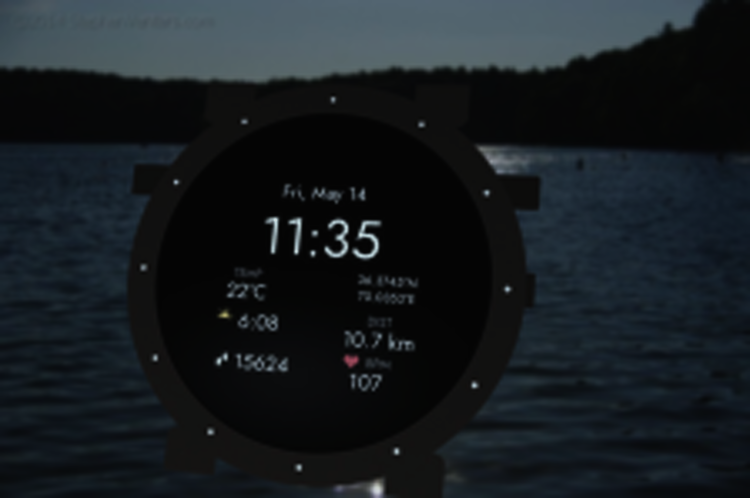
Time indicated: 11h35
